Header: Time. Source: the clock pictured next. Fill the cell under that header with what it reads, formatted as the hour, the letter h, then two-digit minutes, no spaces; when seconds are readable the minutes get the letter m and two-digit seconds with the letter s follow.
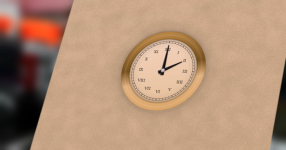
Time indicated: 2h00
